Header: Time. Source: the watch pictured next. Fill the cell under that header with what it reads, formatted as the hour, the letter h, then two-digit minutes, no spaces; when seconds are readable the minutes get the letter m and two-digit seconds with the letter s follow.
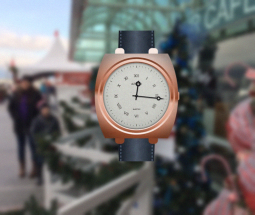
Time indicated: 12h16
